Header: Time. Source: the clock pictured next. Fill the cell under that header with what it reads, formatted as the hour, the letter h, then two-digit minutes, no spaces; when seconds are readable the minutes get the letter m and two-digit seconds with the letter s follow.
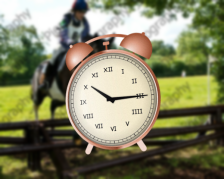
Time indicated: 10h15
